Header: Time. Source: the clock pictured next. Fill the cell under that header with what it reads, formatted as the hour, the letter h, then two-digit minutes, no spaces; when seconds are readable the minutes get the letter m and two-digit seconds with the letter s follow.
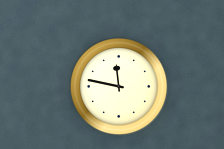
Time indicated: 11h47
